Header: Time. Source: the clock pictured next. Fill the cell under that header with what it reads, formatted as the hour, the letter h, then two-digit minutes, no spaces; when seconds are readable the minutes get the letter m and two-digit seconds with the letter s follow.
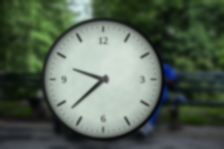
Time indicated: 9h38
